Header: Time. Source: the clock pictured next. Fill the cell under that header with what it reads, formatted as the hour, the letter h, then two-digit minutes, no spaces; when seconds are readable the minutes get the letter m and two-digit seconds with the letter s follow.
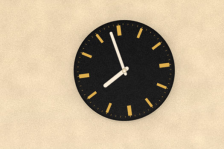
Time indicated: 7h58
